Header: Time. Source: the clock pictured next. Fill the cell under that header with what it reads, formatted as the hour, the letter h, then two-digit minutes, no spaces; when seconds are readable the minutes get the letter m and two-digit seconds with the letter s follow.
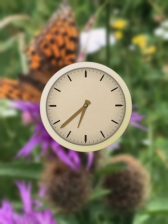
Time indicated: 6h38
